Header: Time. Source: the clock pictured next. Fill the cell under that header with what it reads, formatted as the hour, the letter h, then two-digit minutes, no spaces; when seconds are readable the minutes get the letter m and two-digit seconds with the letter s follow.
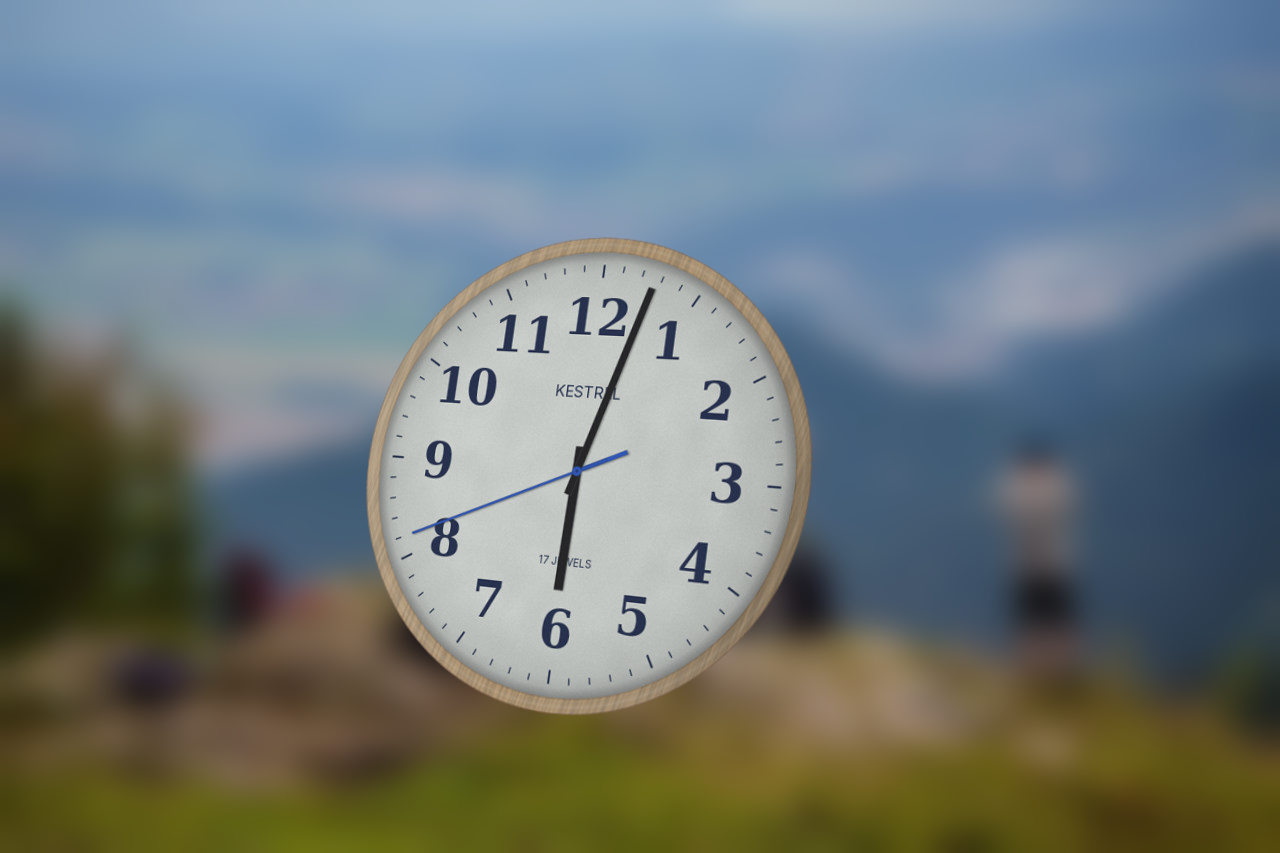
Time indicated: 6h02m41s
